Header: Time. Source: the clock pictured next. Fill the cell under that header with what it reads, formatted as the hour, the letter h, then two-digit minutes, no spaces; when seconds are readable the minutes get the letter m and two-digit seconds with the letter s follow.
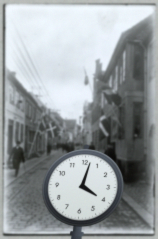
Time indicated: 4h02
